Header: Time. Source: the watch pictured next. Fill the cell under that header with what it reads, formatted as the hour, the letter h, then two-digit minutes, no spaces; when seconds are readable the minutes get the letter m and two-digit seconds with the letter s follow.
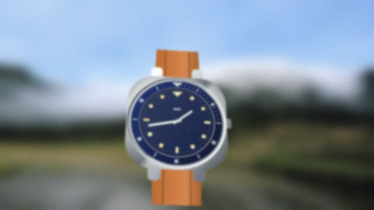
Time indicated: 1h43
